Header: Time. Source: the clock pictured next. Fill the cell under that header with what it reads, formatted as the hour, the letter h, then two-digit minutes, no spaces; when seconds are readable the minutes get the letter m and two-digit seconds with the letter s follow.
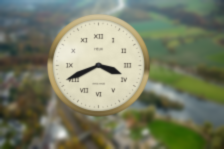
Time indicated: 3h41
